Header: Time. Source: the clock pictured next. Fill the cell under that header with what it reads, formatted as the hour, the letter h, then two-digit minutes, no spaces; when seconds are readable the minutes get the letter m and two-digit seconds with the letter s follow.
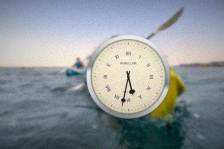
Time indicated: 5h32
